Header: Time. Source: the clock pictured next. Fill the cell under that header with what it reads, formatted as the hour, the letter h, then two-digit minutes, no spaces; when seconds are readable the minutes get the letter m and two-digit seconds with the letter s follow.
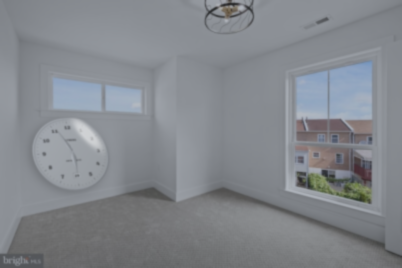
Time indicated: 5h56
